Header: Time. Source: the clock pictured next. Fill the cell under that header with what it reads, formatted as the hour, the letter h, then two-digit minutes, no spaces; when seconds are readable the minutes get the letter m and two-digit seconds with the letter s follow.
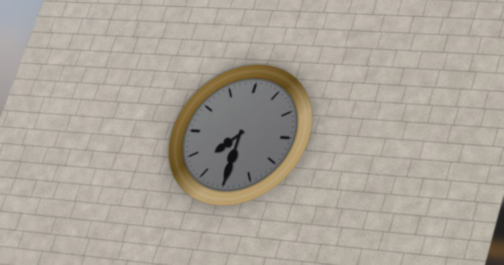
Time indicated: 7h30
